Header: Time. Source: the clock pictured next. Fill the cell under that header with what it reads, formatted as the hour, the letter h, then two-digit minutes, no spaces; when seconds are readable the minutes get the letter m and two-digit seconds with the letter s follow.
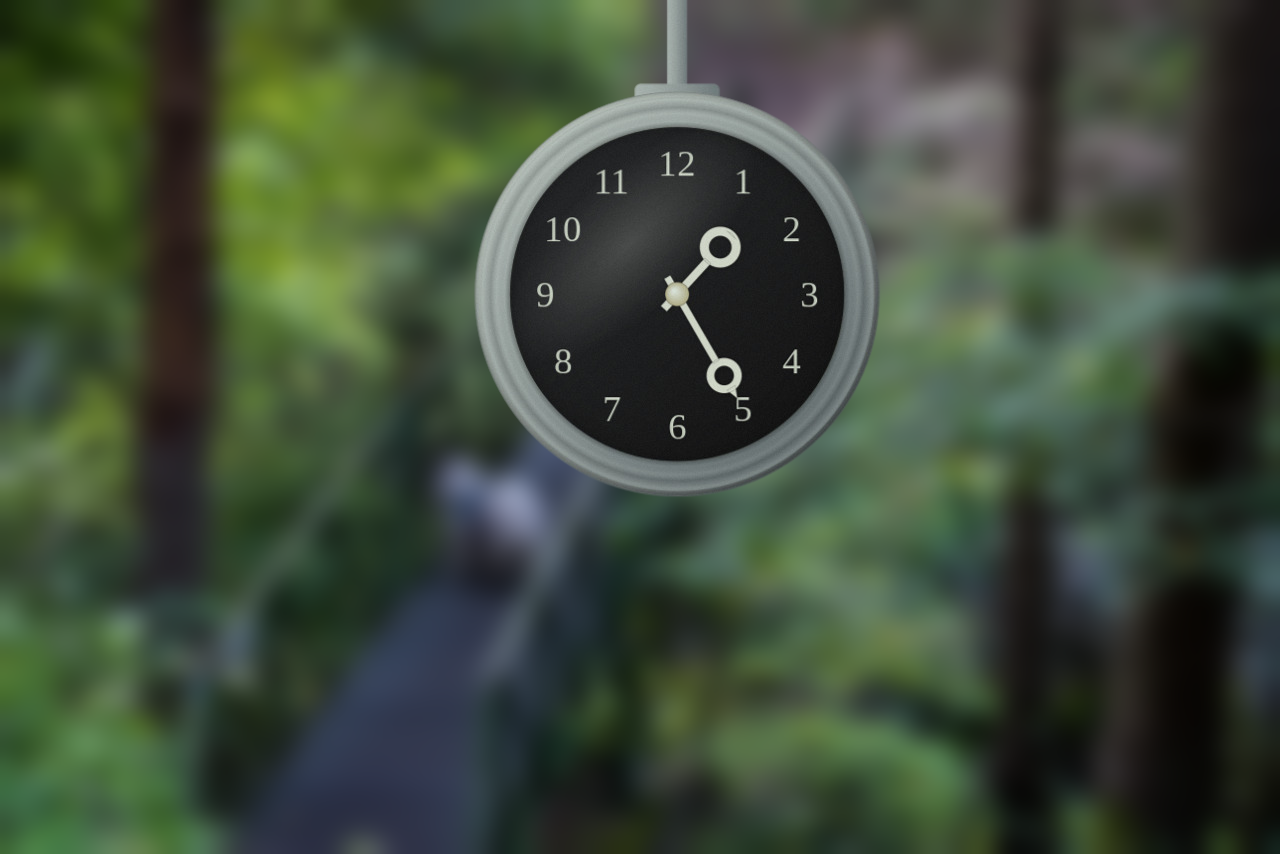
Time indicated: 1h25
